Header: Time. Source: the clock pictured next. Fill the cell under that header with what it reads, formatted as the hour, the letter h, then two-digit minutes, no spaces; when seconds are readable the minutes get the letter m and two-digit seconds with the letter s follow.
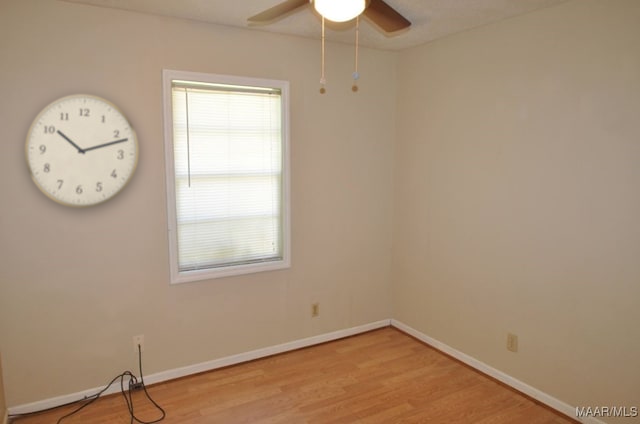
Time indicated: 10h12
